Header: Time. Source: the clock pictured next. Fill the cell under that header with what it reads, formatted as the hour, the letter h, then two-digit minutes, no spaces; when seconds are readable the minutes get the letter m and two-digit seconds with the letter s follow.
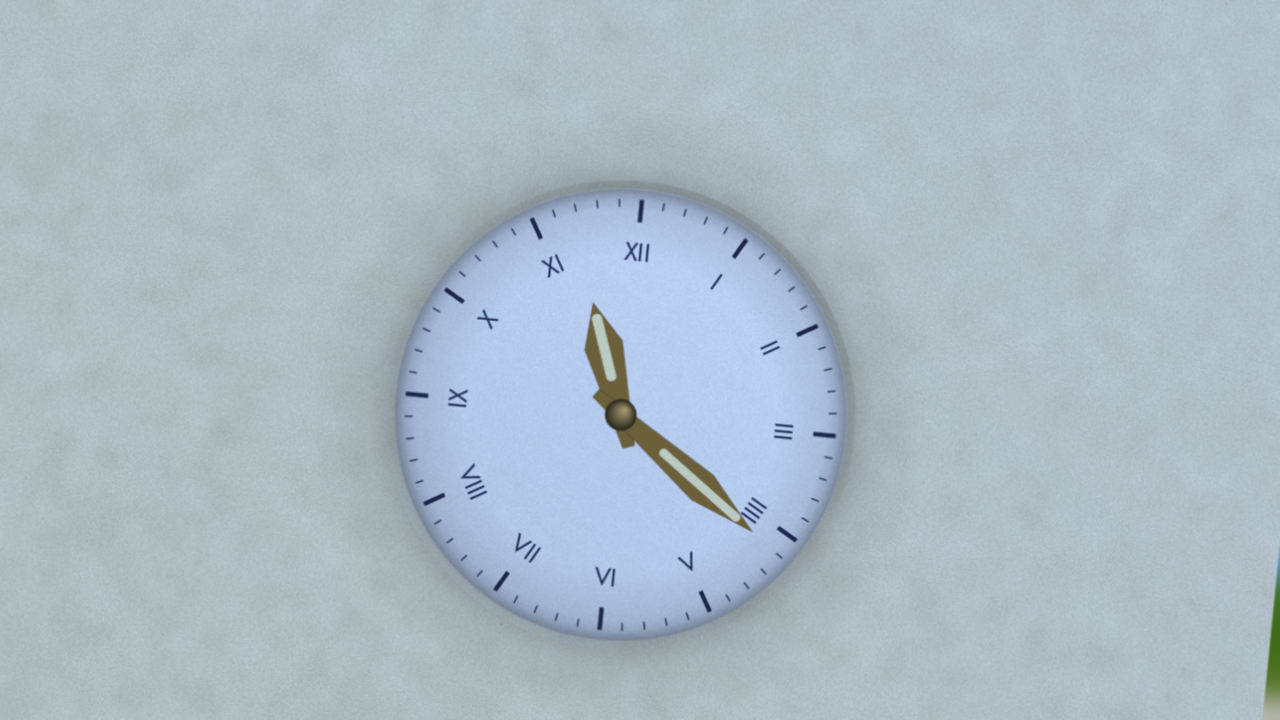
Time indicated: 11h21
